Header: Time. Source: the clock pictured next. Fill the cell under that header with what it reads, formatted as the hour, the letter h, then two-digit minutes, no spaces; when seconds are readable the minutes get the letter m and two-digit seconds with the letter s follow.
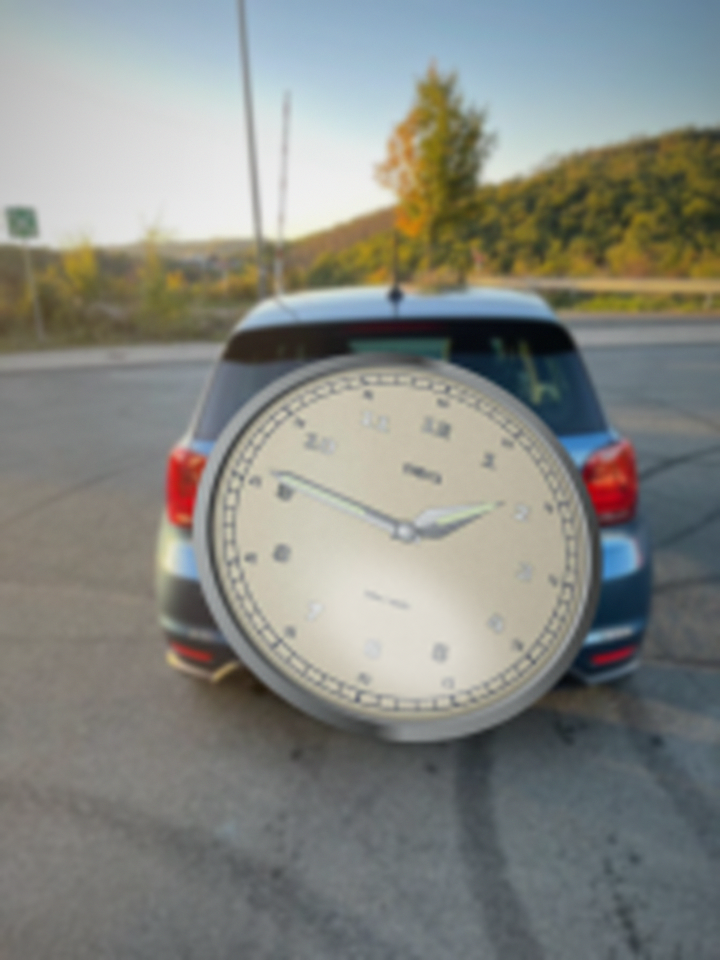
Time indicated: 1h46
